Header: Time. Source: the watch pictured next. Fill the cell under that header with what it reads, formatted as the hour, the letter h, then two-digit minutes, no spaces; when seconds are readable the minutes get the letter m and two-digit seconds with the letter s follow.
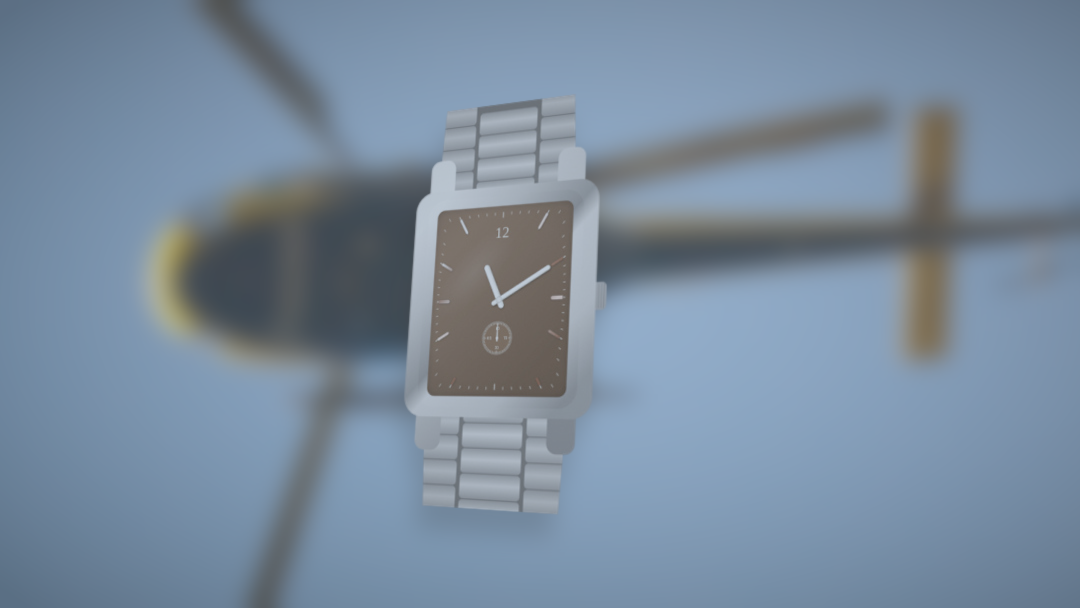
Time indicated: 11h10
